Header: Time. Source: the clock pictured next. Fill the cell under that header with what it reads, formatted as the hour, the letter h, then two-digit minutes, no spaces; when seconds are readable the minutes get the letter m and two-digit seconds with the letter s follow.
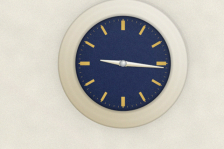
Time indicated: 9h16
